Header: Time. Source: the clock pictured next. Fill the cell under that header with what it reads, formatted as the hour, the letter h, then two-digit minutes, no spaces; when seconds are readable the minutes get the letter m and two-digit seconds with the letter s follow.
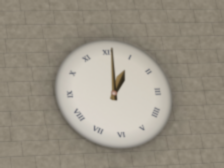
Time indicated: 1h01
